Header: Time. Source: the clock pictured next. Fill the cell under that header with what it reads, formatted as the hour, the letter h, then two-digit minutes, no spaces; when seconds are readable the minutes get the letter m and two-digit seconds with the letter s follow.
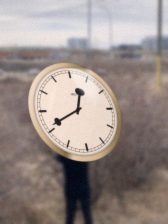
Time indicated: 12h41
